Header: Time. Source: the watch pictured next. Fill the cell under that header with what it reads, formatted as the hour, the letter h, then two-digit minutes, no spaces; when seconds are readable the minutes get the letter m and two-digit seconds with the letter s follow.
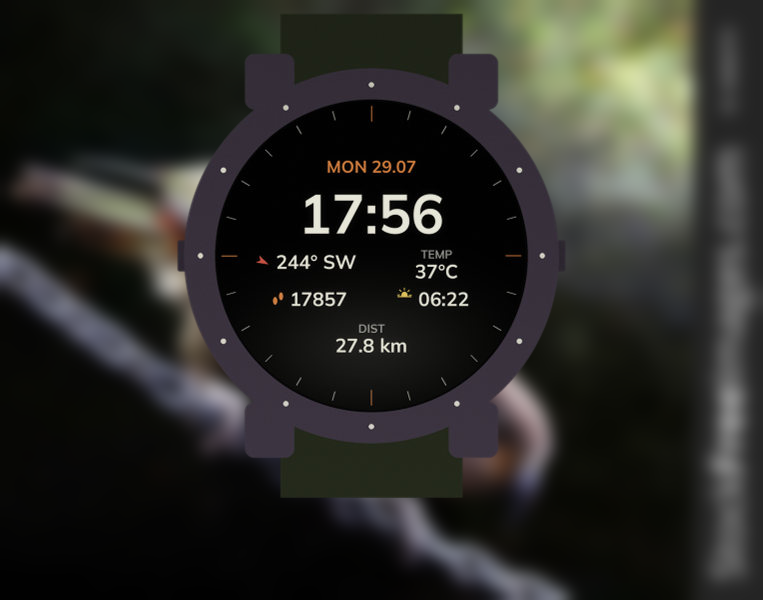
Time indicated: 17h56
